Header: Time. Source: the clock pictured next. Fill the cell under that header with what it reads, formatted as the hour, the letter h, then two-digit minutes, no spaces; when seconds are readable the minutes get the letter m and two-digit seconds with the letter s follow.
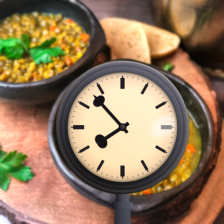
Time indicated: 7h53
